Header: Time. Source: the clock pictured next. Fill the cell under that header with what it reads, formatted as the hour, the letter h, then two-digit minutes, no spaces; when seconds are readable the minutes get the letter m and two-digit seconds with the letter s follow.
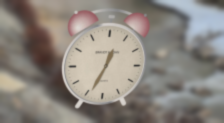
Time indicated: 12h34
